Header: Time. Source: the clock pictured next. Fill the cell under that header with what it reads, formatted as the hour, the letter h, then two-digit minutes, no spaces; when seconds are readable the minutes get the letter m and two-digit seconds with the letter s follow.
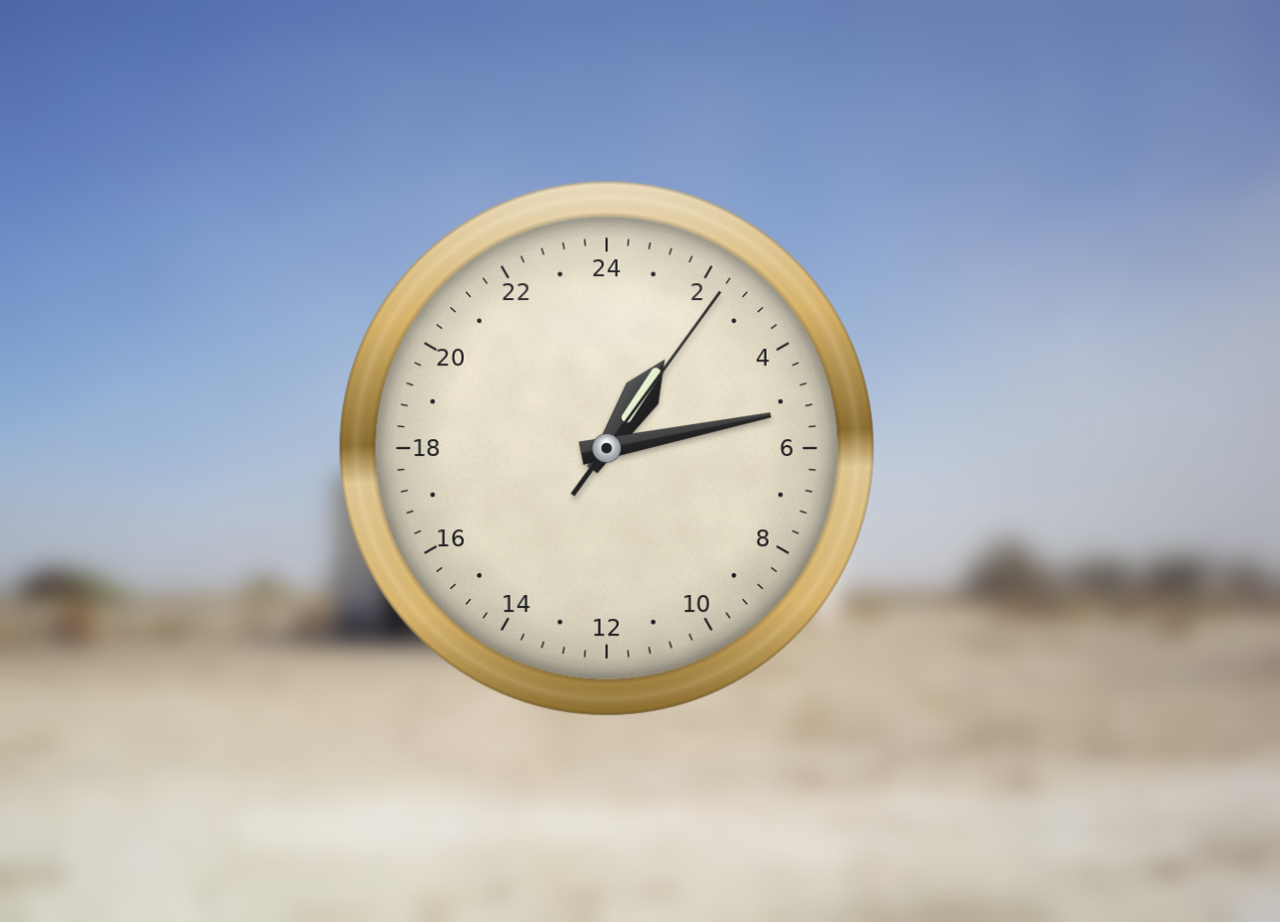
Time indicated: 2h13m06s
